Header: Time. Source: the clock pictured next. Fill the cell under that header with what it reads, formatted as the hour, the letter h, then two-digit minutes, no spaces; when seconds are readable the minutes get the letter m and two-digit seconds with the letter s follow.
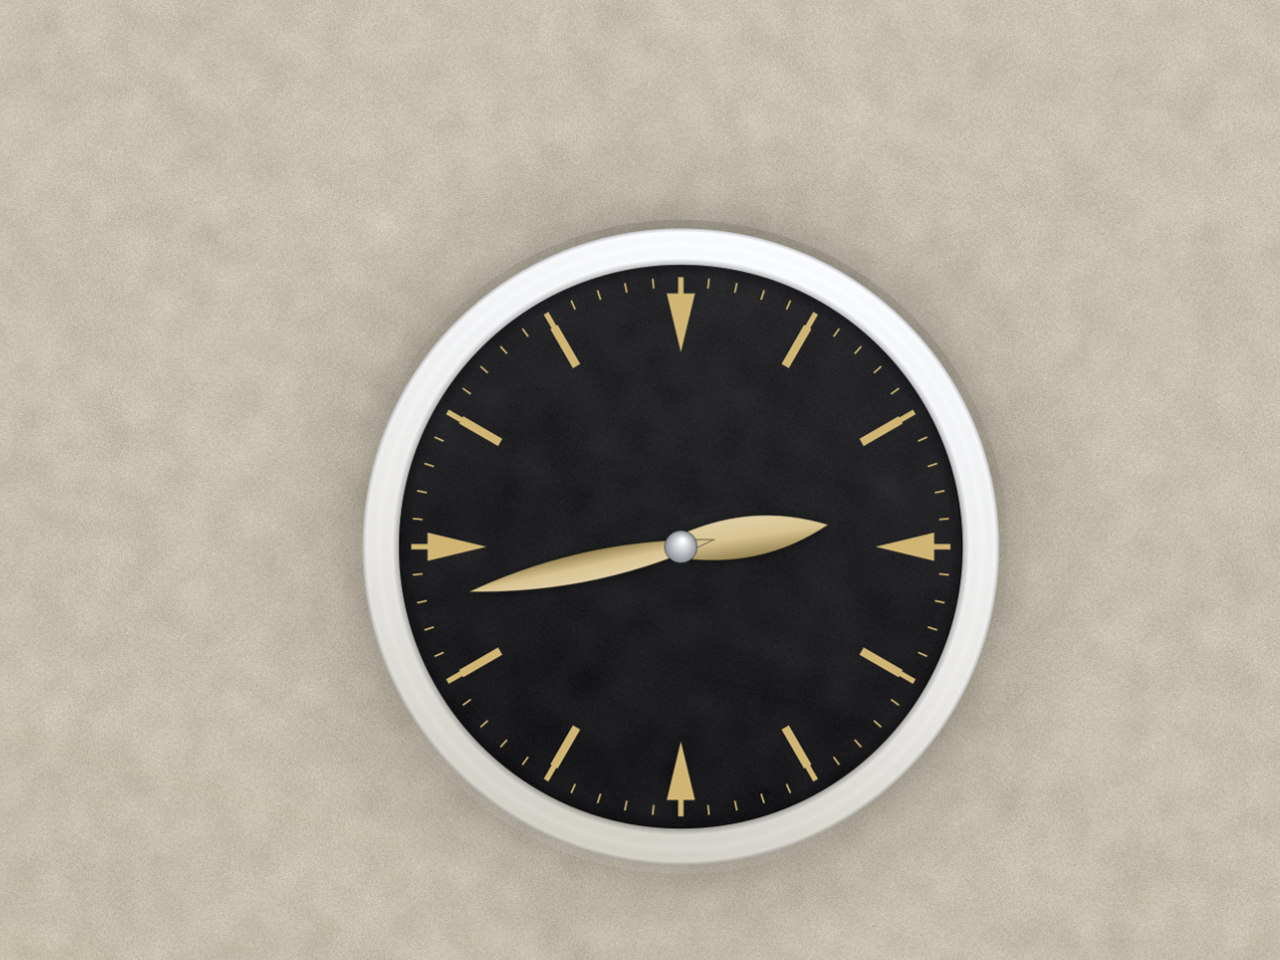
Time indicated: 2h43
